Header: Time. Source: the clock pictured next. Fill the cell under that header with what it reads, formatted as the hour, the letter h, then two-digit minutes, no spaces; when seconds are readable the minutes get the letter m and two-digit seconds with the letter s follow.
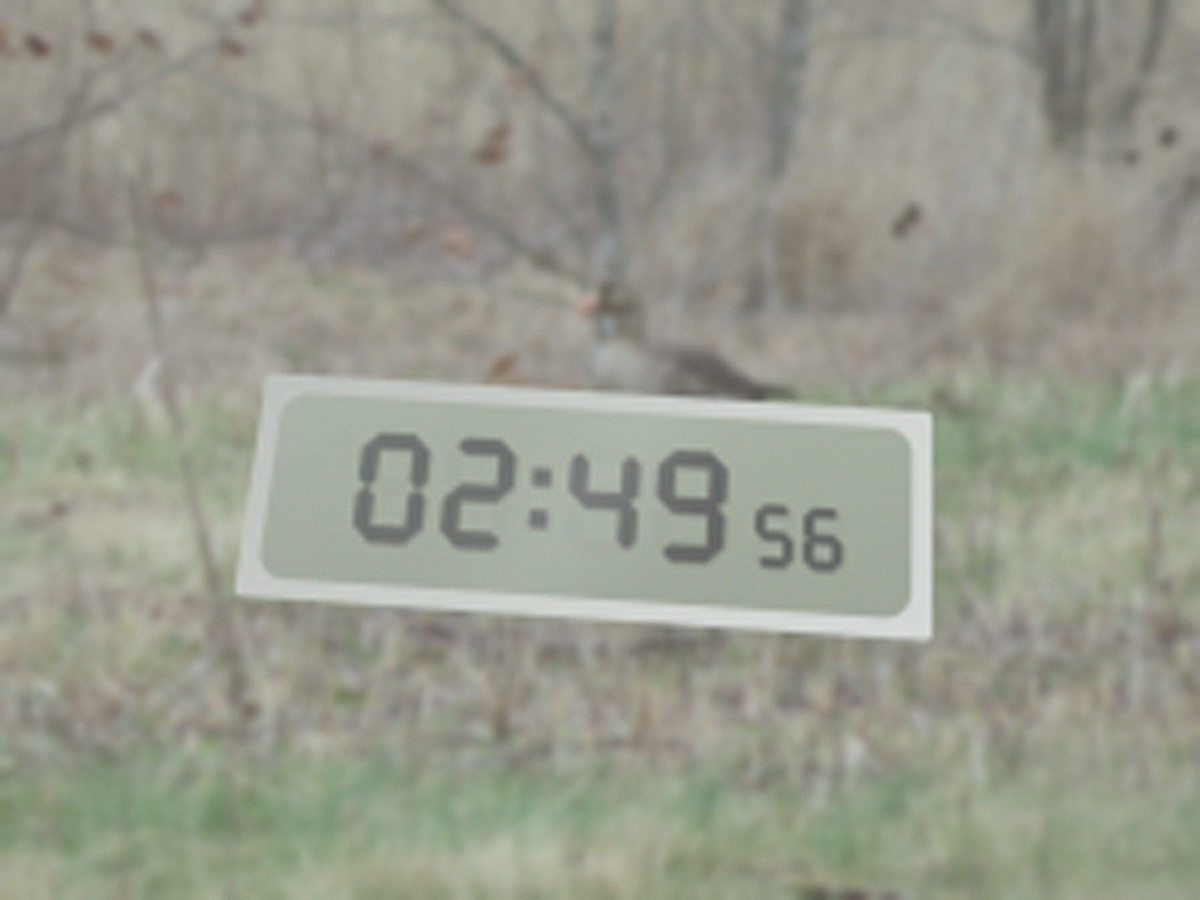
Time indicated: 2h49m56s
